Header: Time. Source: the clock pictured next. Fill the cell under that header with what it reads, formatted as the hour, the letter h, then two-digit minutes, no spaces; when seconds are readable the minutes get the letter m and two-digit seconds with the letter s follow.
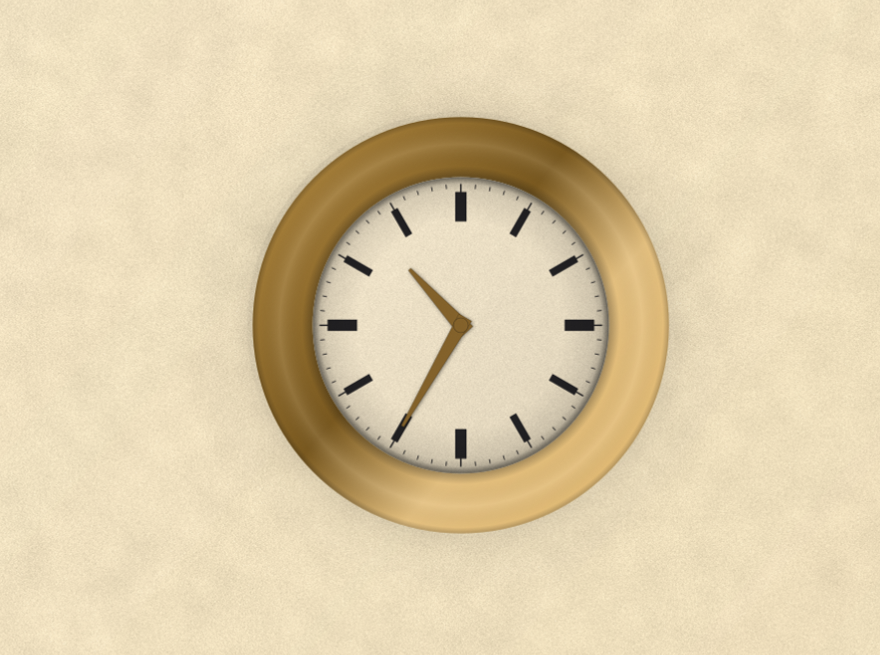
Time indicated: 10h35
